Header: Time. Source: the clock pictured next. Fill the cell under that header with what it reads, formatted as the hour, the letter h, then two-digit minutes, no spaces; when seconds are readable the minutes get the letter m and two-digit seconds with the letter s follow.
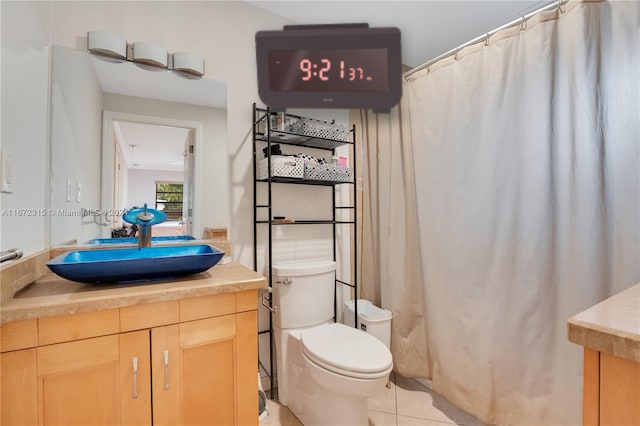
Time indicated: 9h21m37s
